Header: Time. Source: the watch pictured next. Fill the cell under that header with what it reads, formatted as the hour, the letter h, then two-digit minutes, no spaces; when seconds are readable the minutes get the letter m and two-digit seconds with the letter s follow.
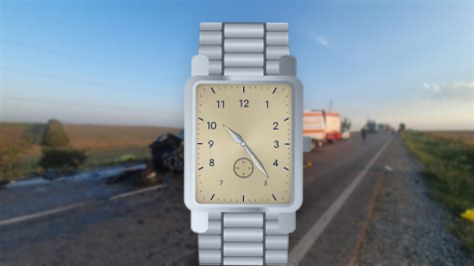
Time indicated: 10h24
